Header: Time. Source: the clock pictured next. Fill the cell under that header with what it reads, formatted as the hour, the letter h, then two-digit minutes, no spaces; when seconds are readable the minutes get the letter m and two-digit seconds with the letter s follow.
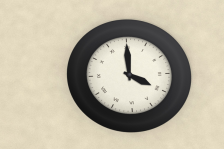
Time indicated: 4h00
